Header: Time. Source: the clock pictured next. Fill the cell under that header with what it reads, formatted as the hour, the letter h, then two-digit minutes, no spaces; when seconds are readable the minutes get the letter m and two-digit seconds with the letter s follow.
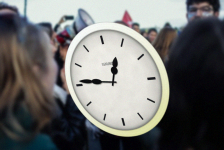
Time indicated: 12h46
